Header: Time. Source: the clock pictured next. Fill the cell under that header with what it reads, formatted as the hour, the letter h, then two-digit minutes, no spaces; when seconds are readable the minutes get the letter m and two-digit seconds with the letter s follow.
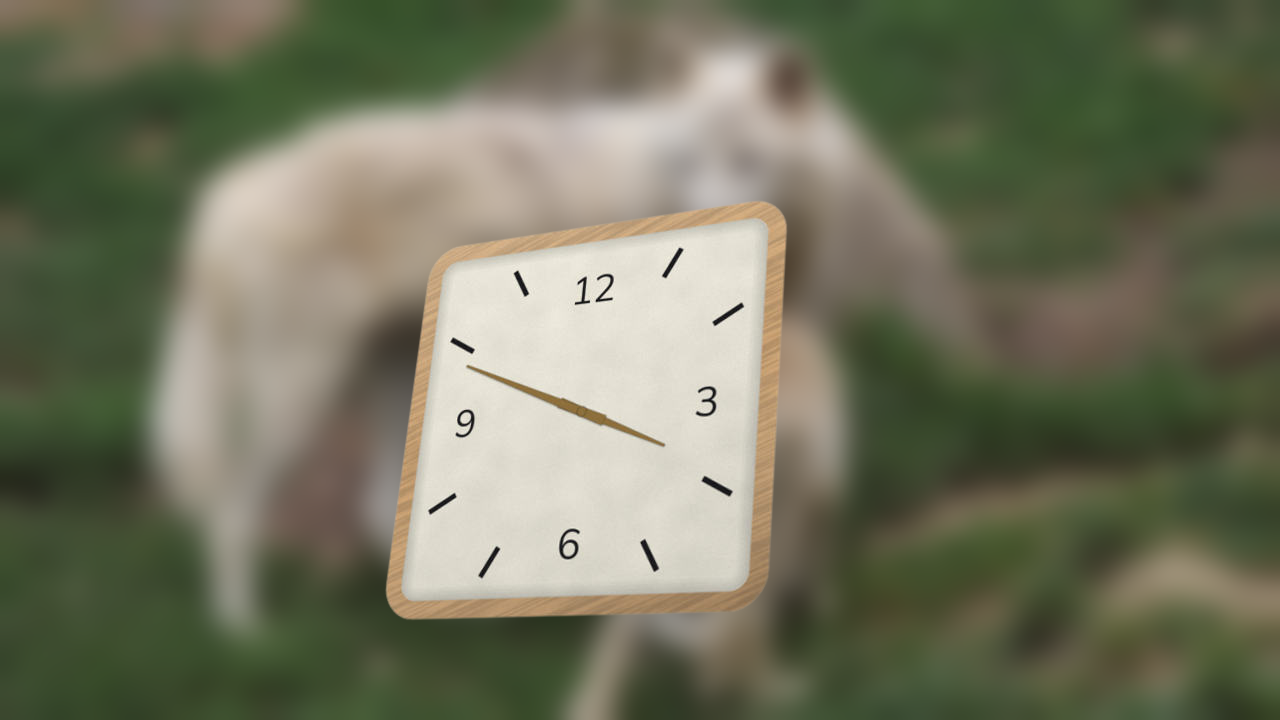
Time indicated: 3h49
